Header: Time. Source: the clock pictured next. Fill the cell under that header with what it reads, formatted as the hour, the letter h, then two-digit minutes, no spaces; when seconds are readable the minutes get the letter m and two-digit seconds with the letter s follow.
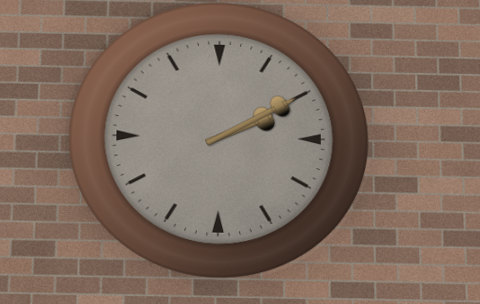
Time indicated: 2h10
